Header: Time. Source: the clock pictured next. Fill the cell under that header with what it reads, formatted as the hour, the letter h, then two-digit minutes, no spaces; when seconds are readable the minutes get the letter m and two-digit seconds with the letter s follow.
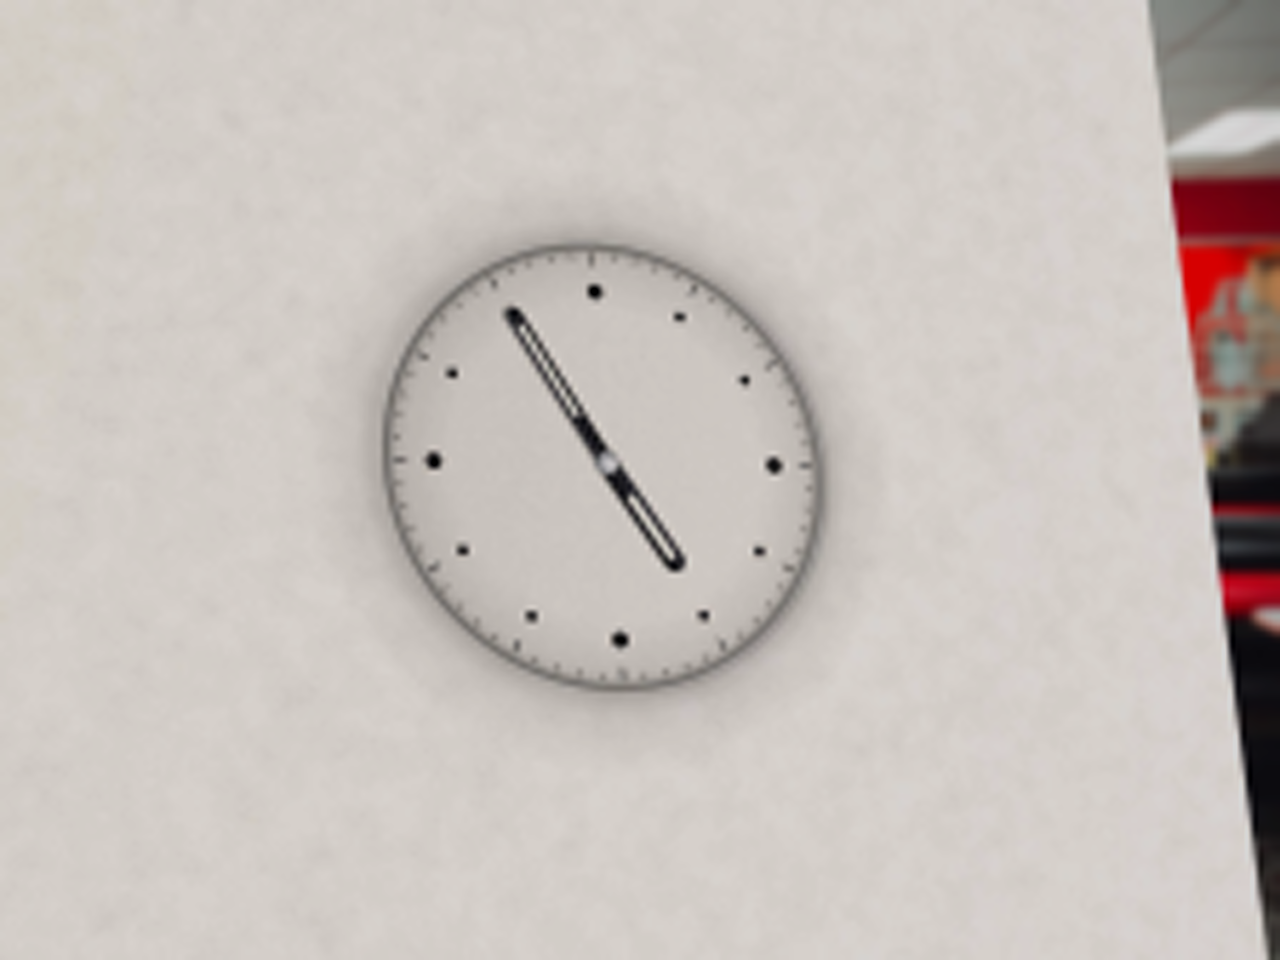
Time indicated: 4h55
